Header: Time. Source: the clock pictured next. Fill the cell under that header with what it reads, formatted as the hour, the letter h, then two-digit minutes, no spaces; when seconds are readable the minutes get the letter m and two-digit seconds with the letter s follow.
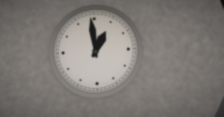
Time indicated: 12h59
